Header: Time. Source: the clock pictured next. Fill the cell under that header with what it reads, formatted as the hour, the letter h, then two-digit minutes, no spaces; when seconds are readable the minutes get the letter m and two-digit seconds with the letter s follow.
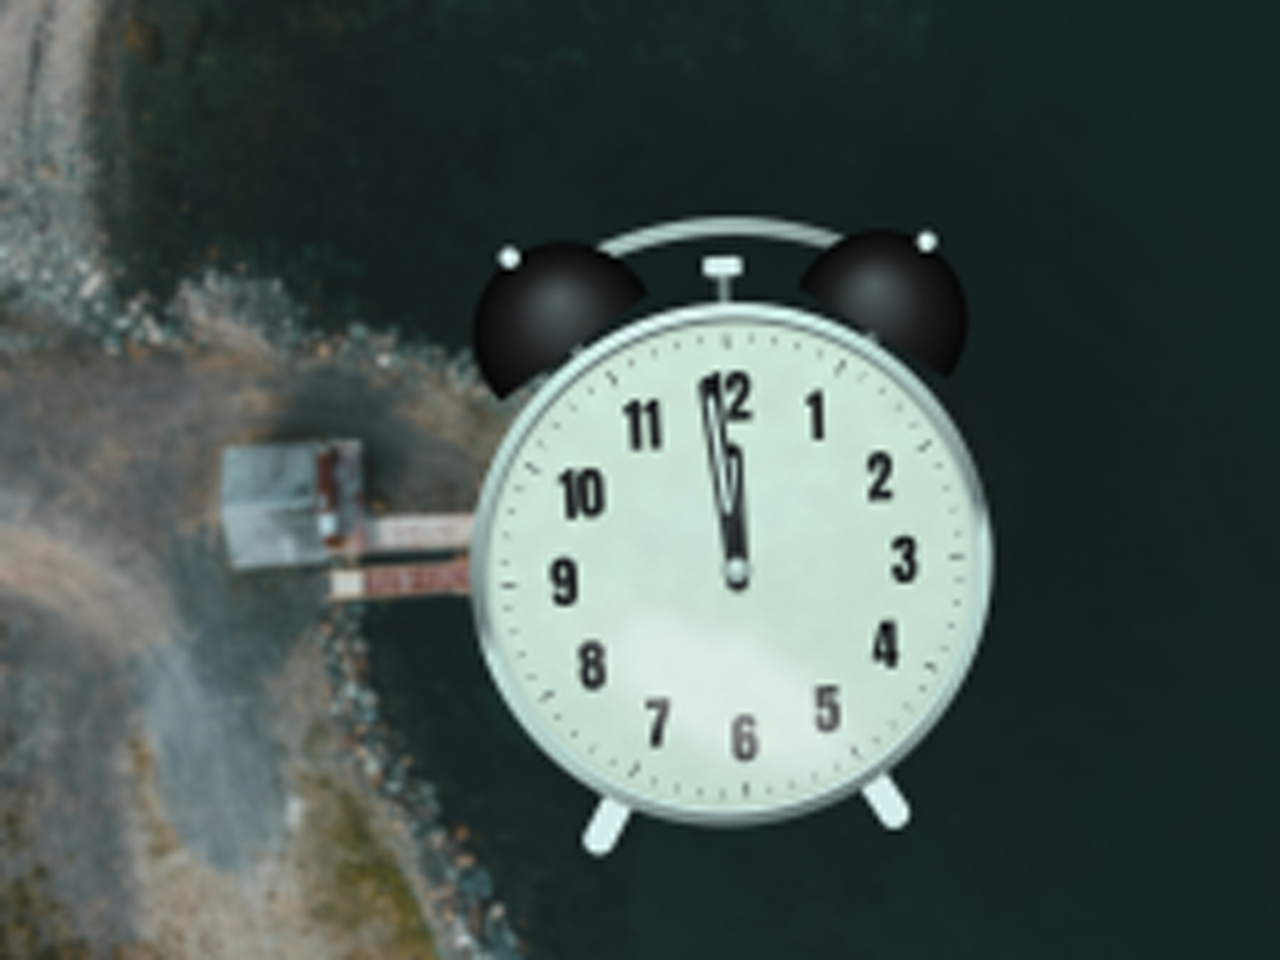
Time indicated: 11h59
